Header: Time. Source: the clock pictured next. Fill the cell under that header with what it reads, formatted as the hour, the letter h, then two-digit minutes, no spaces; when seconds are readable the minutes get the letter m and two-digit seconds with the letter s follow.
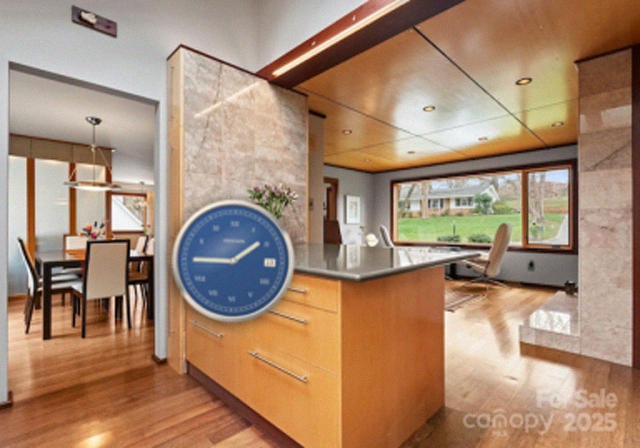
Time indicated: 1h45
